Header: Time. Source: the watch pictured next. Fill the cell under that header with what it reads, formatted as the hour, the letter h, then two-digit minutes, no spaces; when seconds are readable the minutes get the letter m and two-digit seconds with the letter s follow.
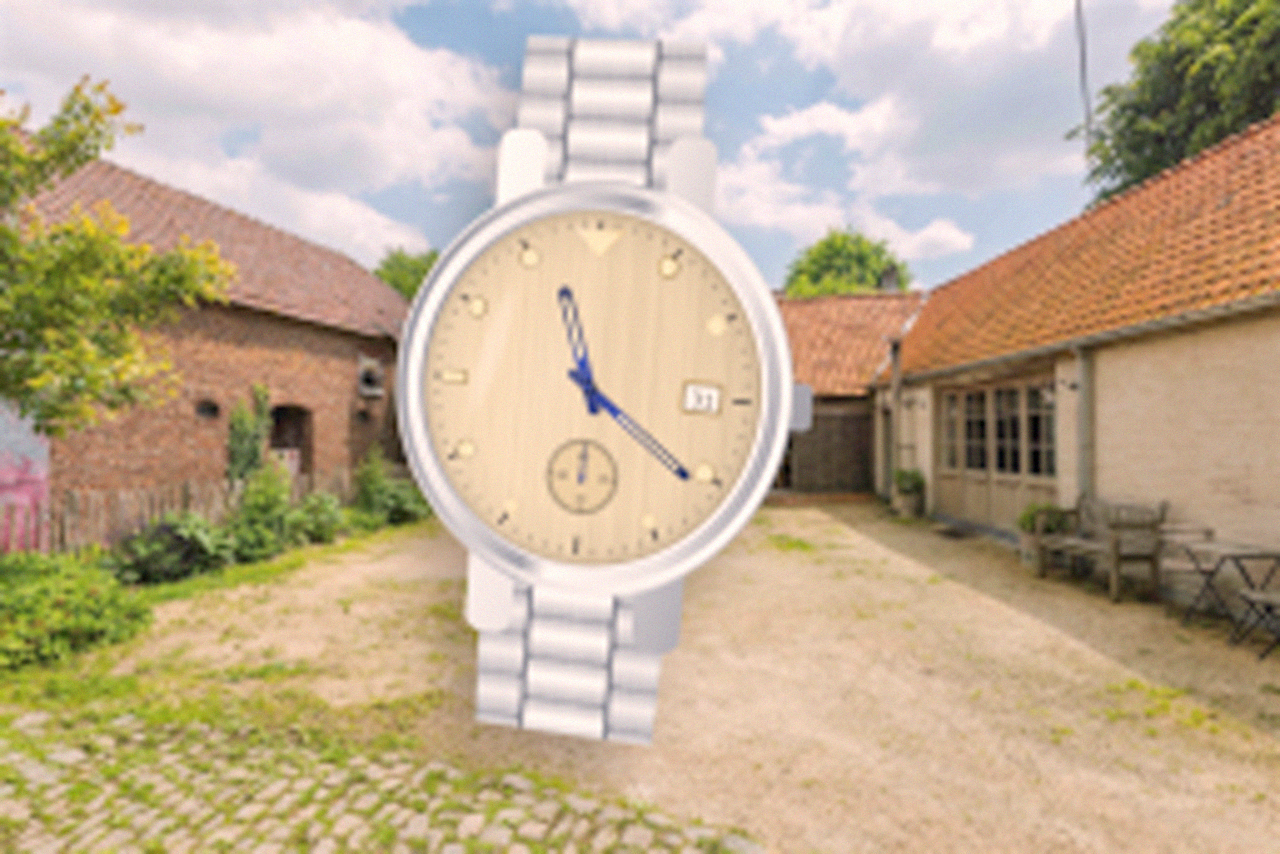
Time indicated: 11h21
